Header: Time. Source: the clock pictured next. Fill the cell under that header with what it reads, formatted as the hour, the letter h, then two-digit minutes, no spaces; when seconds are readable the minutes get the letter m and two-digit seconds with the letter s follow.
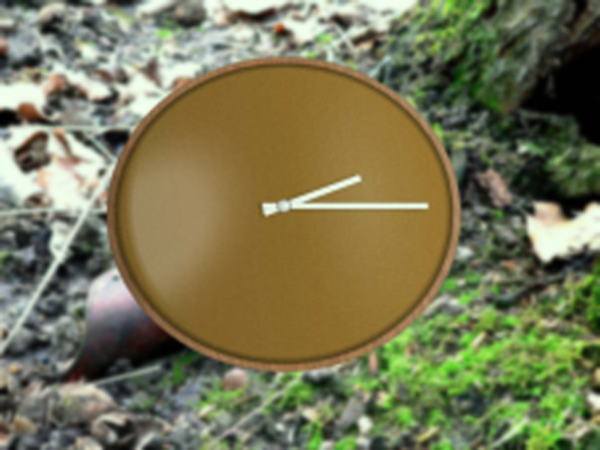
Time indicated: 2h15
